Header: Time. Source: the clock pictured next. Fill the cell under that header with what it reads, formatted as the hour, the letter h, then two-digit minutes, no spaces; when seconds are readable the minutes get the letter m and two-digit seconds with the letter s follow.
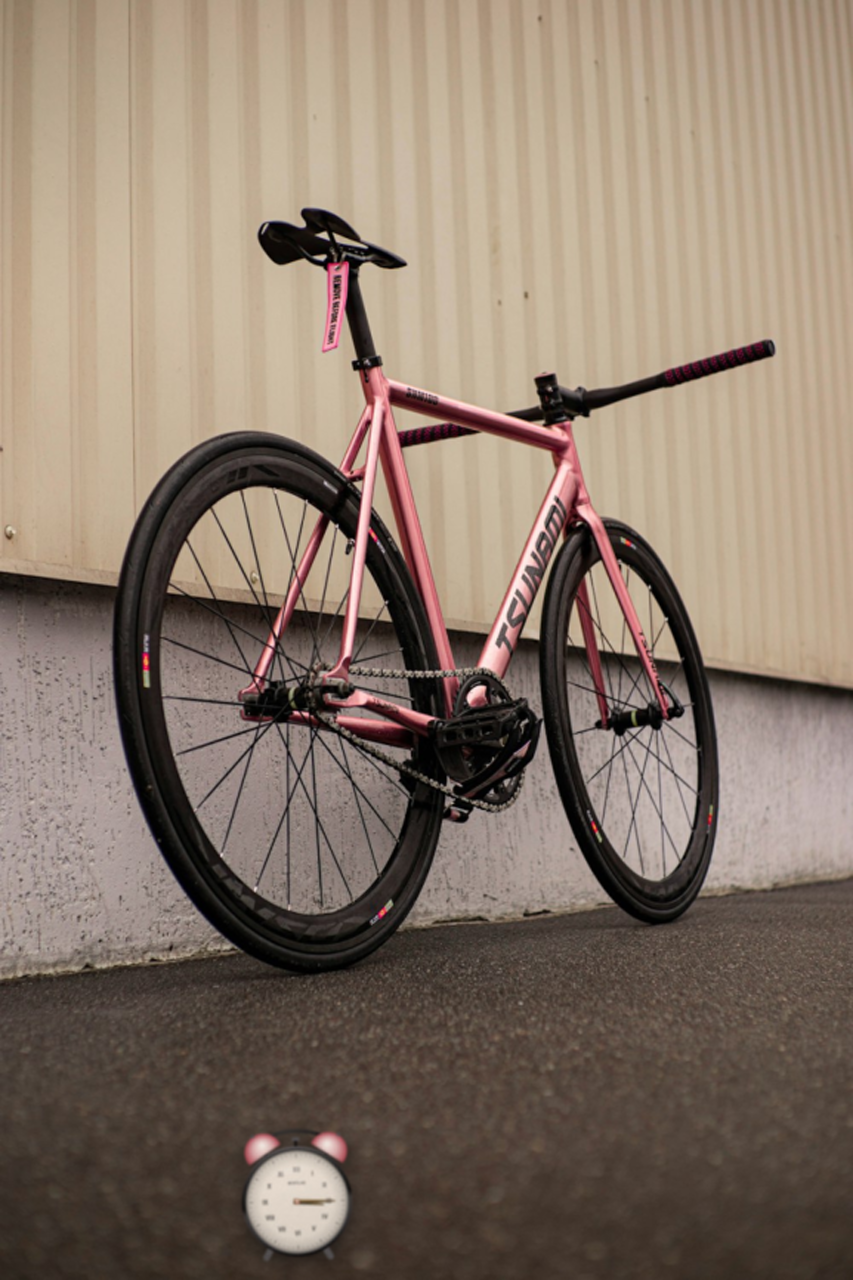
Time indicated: 3h15
